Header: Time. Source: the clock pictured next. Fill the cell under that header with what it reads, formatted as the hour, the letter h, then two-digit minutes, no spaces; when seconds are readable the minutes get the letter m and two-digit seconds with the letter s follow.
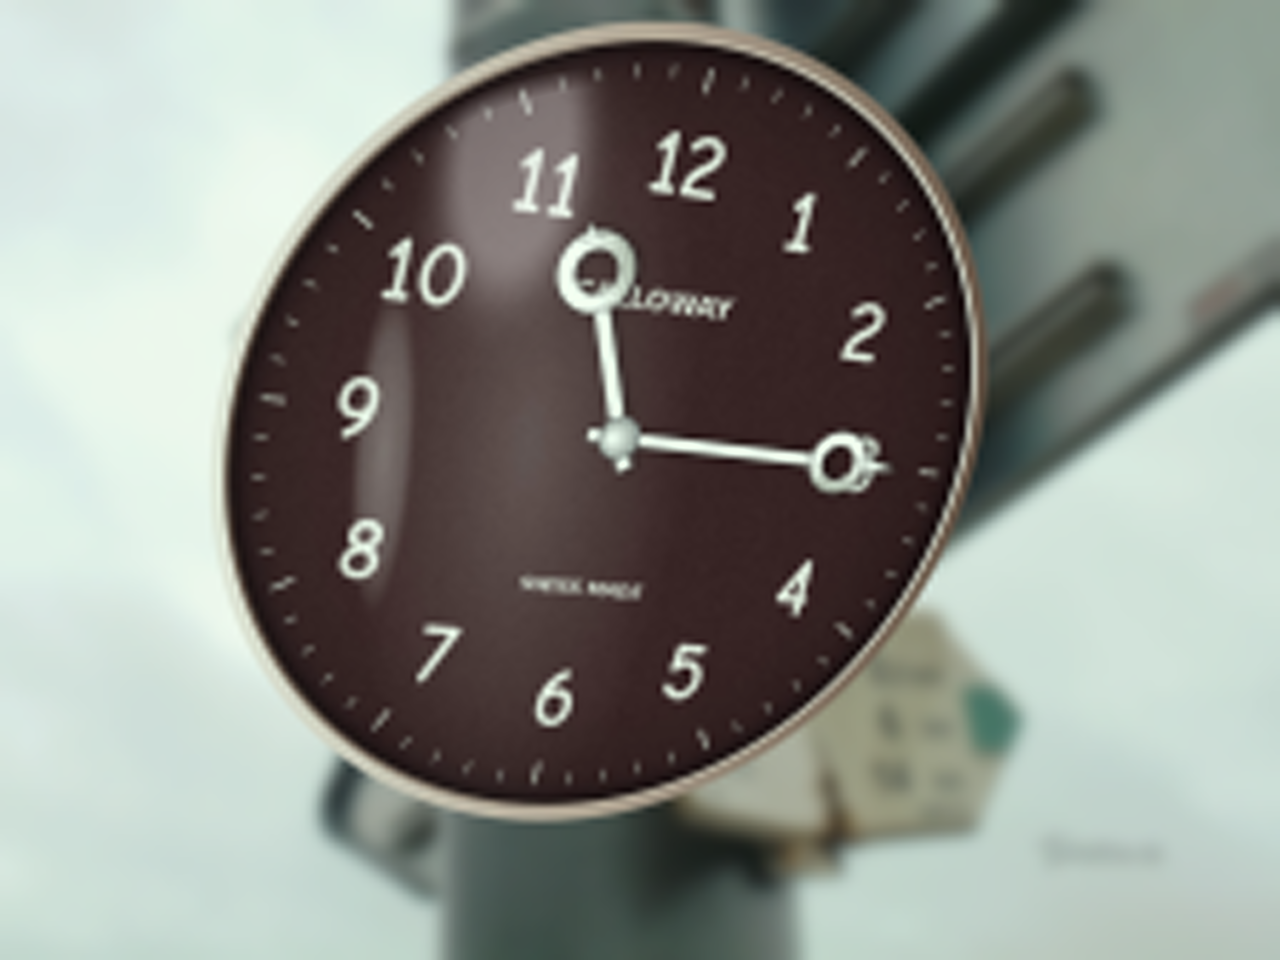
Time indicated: 11h15
